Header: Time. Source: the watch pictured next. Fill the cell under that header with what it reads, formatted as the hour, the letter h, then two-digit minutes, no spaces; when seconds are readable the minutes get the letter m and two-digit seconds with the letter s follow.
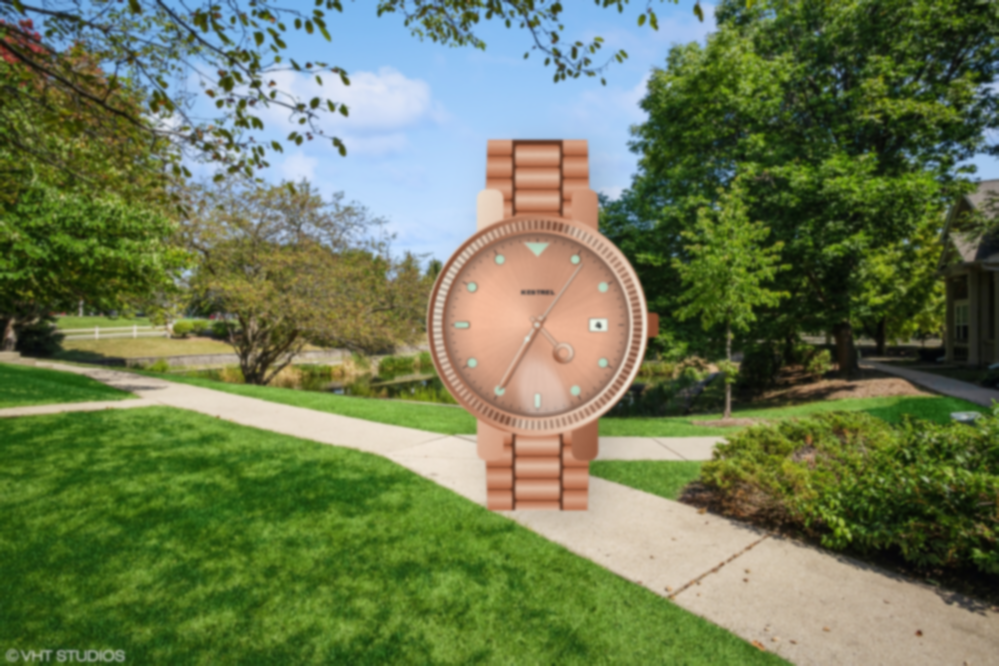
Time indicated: 4h35m06s
